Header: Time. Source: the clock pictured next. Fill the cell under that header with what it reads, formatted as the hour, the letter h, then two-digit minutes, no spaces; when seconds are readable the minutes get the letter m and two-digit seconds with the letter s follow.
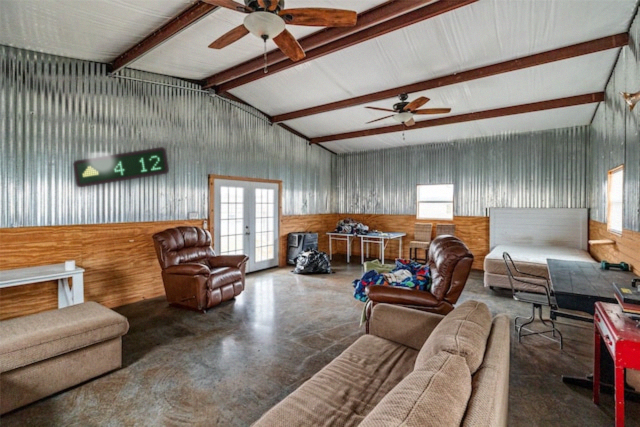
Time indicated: 4h12
